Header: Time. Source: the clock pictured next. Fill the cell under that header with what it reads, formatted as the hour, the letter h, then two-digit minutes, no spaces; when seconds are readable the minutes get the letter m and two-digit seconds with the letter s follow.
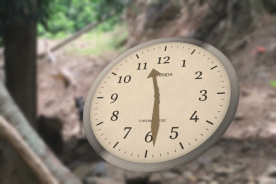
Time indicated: 11h29
